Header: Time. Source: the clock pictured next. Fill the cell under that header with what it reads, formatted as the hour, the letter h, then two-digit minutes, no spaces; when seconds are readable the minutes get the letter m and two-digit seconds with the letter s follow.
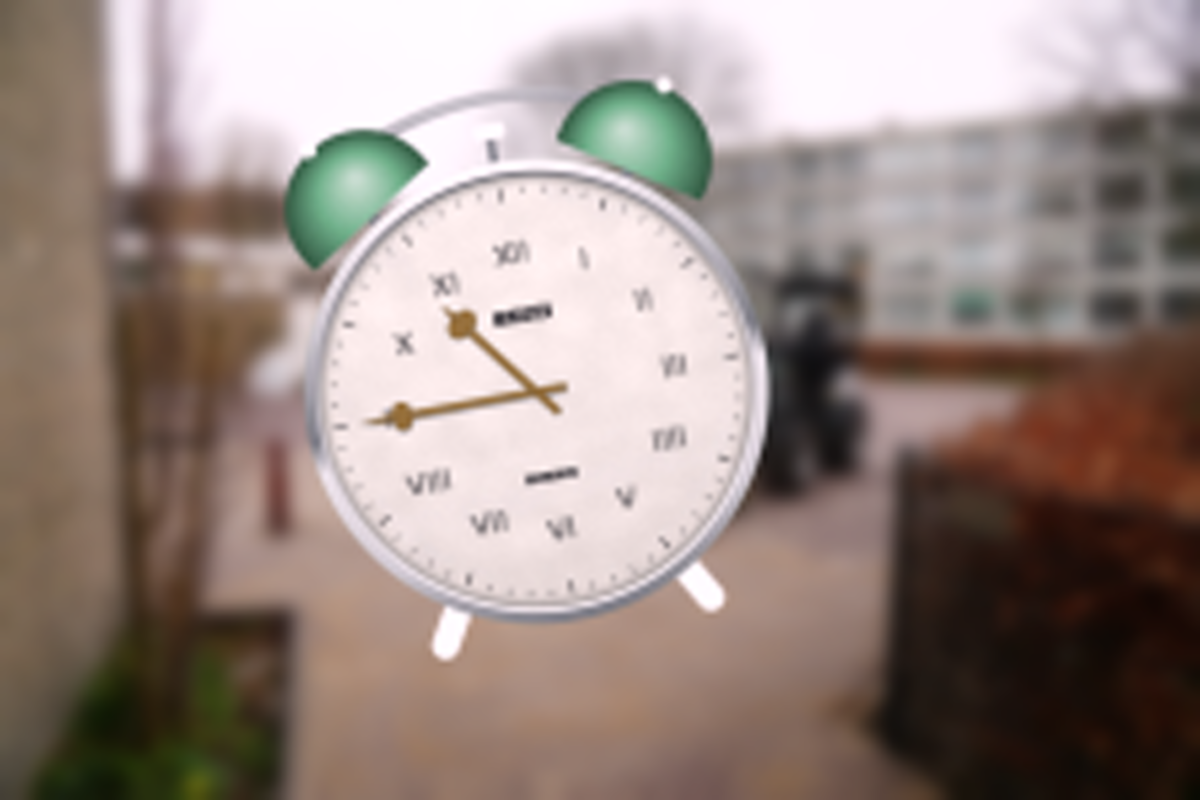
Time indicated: 10h45
